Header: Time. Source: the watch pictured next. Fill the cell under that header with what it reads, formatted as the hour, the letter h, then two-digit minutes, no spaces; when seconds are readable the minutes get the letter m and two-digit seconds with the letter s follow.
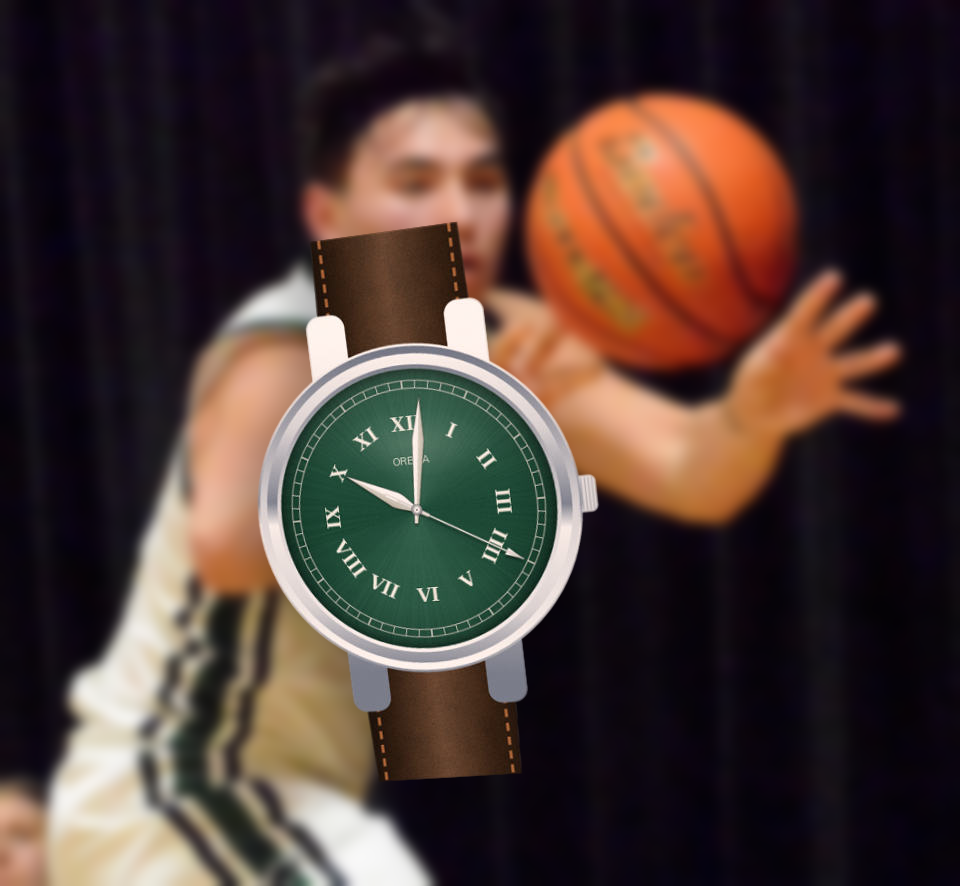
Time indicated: 10h01m20s
